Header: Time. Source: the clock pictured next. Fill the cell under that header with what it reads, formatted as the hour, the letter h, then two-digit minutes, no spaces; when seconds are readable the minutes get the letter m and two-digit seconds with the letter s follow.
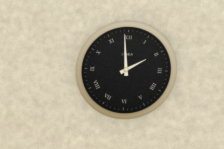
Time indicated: 1h59
